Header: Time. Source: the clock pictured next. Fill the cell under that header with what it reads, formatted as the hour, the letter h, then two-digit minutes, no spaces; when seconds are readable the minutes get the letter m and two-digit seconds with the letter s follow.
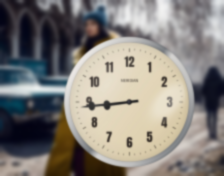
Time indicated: 8h44
